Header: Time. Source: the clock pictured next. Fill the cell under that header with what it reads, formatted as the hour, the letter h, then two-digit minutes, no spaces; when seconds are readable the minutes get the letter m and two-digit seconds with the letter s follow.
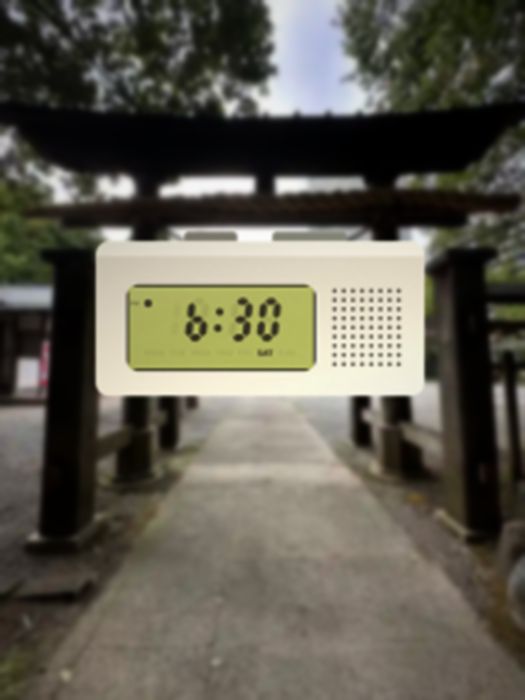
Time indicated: 6h30
